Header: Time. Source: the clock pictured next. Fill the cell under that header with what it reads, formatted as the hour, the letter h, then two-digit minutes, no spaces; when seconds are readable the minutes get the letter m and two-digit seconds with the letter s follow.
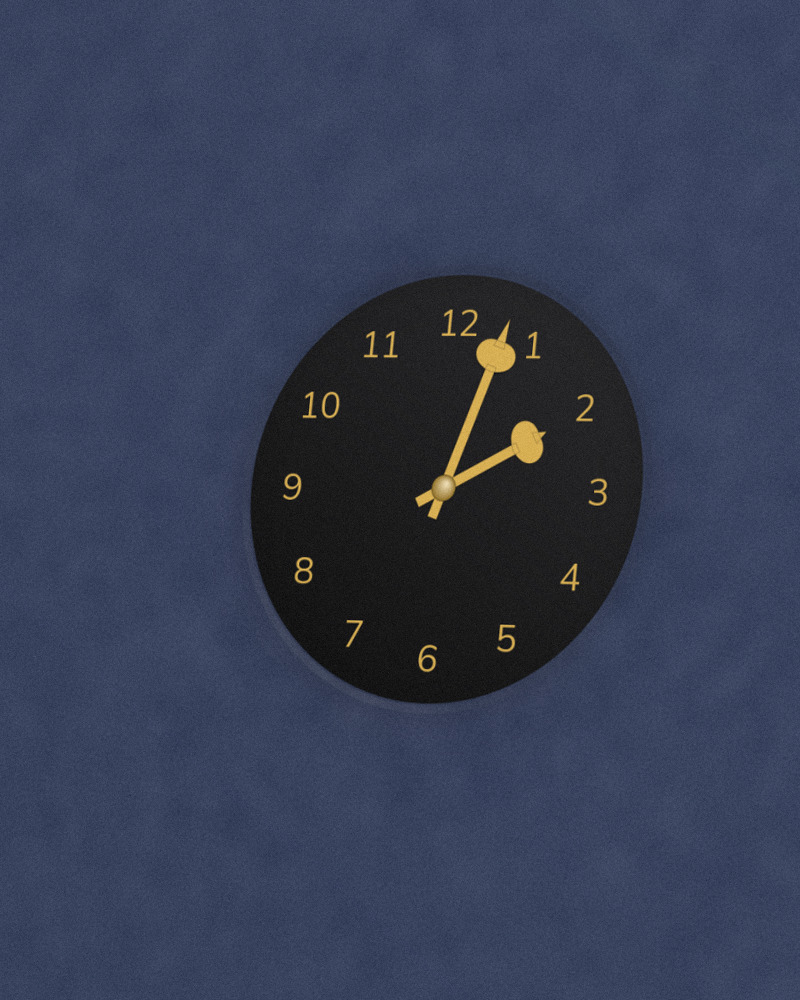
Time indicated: 2h03
